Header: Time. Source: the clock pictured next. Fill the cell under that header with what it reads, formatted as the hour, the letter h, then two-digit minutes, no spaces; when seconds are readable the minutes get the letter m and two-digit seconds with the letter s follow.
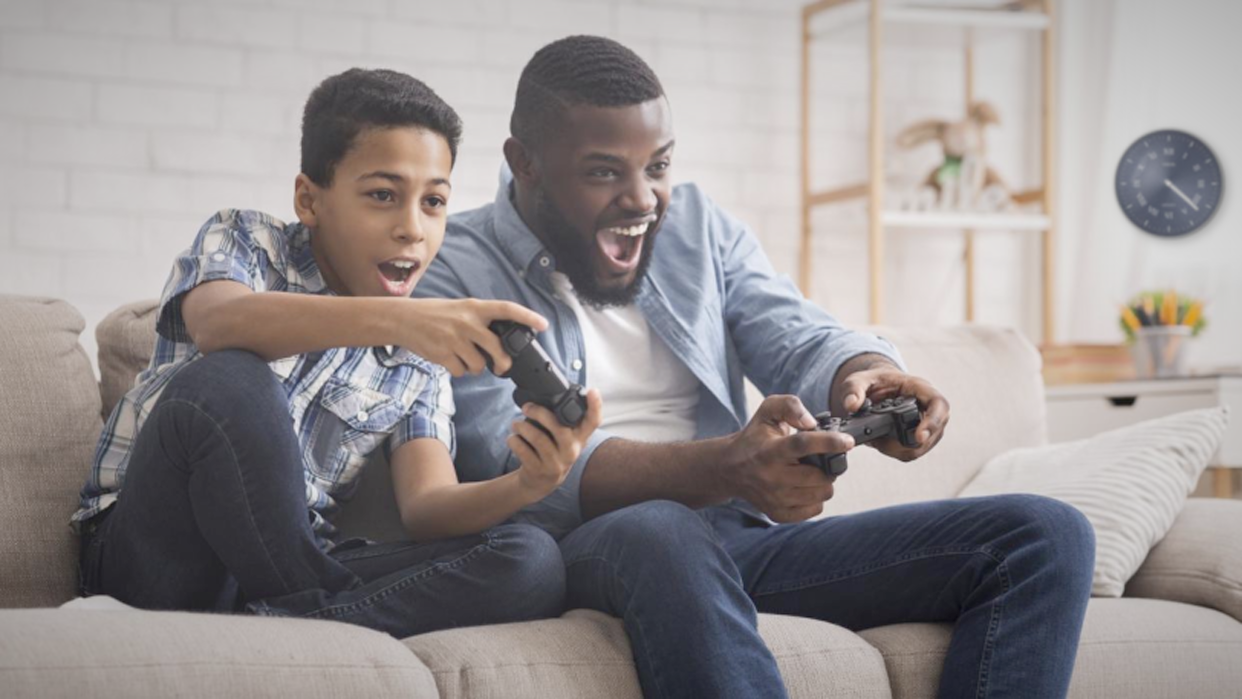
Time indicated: 4h22
